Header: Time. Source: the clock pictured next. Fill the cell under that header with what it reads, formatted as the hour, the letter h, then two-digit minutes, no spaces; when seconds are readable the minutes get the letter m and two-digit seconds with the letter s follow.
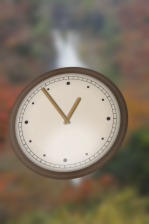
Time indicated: 12h54
